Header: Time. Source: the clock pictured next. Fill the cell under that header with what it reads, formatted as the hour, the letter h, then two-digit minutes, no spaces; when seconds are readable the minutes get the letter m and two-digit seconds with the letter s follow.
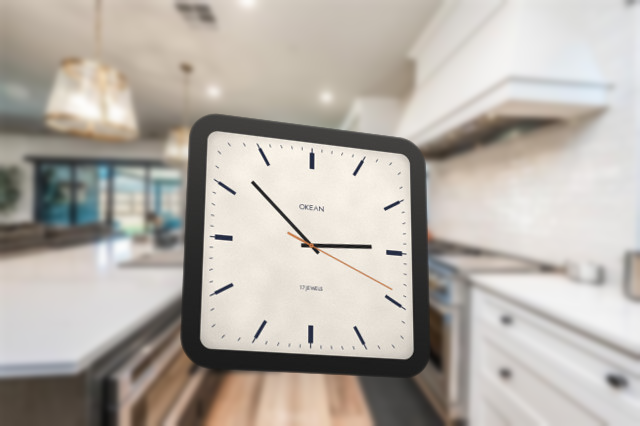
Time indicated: 2h52m19s
